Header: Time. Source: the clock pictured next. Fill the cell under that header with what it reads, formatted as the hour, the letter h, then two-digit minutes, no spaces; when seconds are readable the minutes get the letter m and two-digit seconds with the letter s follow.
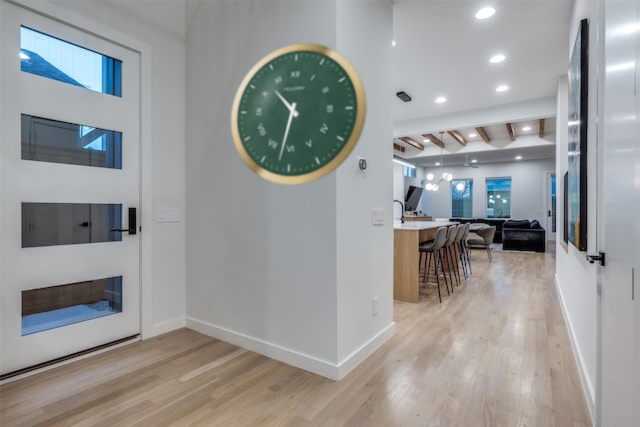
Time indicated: 10h32
